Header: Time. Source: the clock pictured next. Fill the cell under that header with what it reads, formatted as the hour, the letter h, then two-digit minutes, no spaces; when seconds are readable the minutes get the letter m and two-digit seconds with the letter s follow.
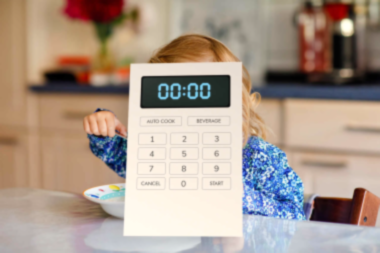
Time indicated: 0h00
